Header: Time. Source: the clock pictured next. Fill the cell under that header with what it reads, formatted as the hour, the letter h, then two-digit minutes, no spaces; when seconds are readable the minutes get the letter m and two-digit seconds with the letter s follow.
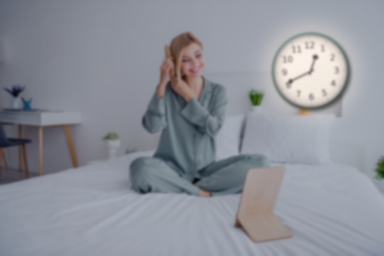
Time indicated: 12h41
